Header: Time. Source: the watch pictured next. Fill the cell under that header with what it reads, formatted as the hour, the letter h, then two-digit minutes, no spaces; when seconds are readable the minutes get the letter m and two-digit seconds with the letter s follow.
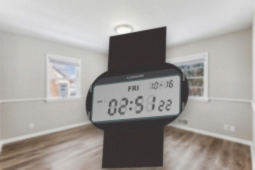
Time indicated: 2h51m22s
